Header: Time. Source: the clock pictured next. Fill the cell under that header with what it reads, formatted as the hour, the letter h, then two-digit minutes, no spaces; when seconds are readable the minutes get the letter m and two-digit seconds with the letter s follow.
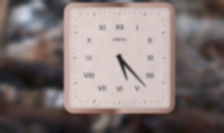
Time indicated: 5h23
